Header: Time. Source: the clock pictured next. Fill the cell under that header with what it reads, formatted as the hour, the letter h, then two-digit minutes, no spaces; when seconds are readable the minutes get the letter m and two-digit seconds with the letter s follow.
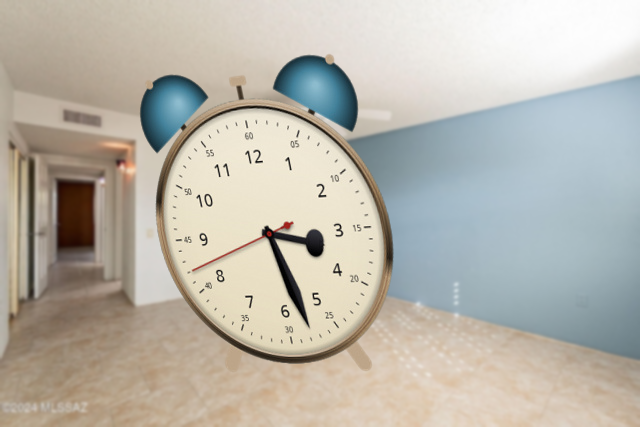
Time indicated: 3h27m42s
